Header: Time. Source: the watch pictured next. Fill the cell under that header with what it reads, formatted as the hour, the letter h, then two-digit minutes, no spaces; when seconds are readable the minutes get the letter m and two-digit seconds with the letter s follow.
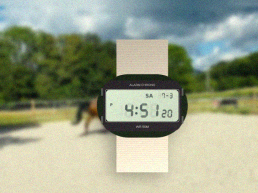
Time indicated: 4h51m20s
